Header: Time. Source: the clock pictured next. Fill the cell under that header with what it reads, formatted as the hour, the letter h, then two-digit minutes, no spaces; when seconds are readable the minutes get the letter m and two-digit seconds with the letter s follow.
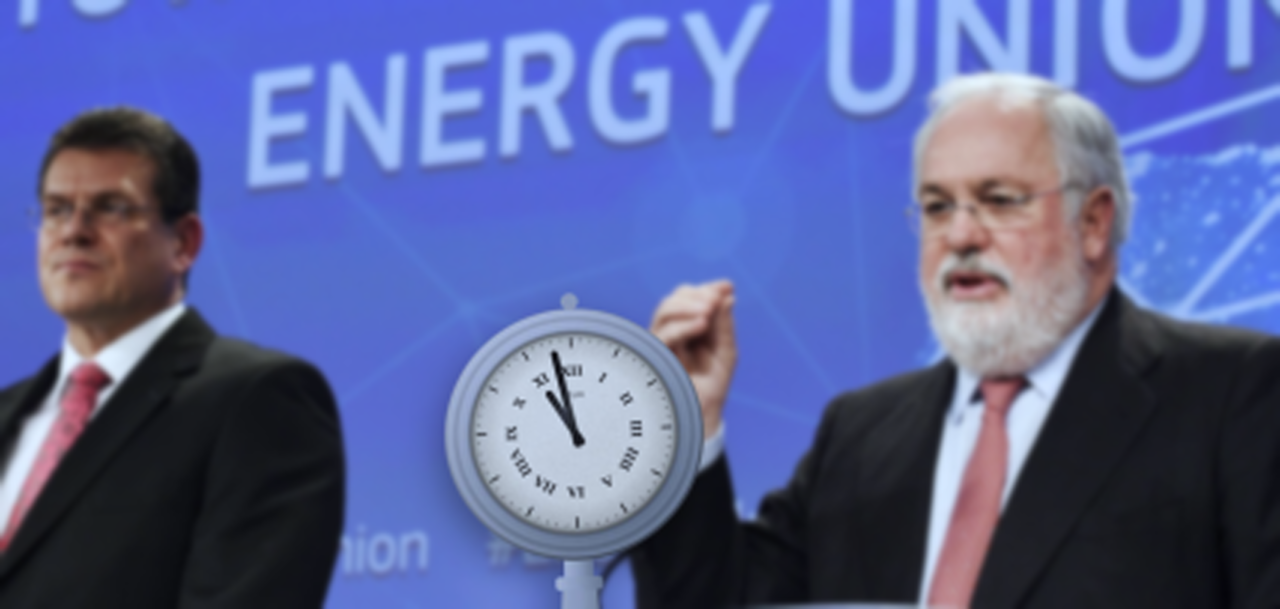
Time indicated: 10h58
